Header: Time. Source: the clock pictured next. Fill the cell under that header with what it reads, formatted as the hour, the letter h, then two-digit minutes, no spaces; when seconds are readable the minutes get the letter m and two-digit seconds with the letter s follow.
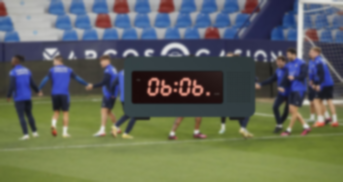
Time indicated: 6h06
